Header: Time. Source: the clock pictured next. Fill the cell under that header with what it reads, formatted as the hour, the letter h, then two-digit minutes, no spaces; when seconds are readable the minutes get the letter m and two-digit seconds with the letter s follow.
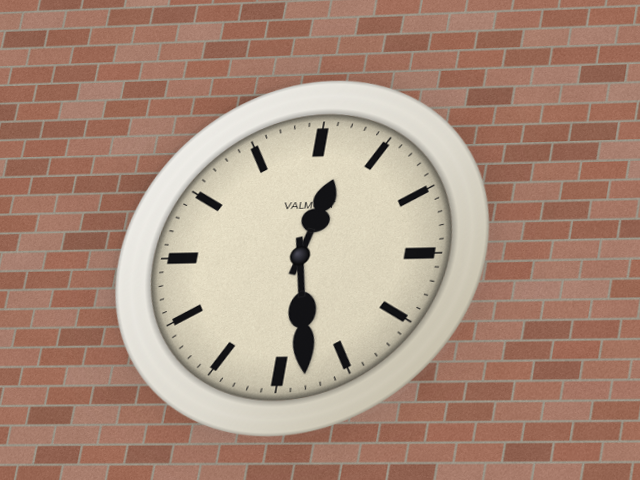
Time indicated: 12h28
